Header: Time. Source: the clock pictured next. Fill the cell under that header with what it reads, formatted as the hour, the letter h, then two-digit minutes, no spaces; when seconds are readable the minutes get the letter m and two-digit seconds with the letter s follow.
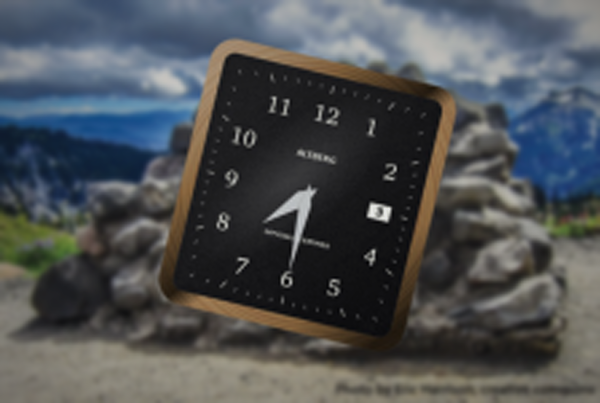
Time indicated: 7h30
